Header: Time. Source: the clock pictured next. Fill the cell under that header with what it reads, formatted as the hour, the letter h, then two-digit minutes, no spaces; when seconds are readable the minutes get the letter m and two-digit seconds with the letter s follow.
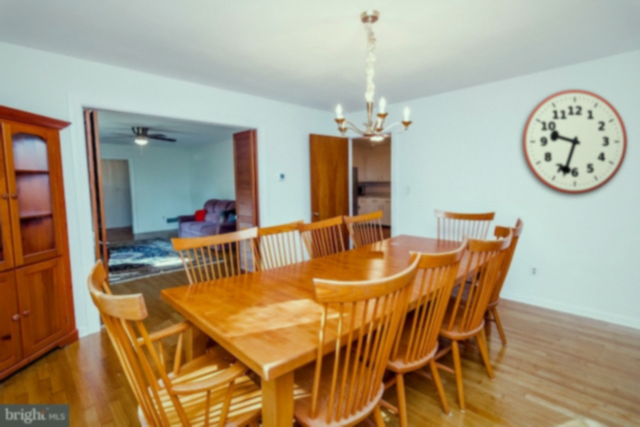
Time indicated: 9h33
